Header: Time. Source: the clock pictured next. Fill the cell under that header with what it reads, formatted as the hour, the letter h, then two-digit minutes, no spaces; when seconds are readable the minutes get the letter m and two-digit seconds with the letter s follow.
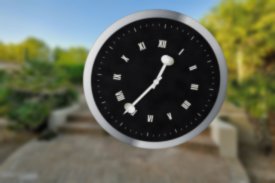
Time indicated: 12h36
